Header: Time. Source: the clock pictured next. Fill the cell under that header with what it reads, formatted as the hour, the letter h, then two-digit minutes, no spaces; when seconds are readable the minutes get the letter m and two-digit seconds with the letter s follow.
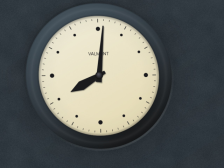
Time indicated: 8h01
